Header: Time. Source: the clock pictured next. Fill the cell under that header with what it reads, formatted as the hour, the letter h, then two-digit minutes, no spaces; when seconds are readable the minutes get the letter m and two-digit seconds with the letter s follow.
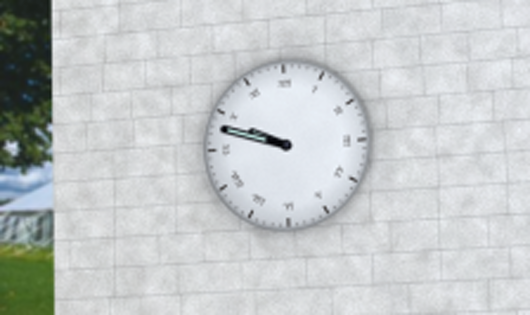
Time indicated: 9h48
